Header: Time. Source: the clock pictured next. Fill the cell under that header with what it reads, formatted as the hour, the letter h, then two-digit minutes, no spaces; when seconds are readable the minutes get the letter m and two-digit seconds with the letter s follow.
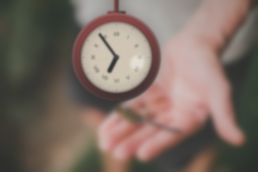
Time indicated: 6h54
